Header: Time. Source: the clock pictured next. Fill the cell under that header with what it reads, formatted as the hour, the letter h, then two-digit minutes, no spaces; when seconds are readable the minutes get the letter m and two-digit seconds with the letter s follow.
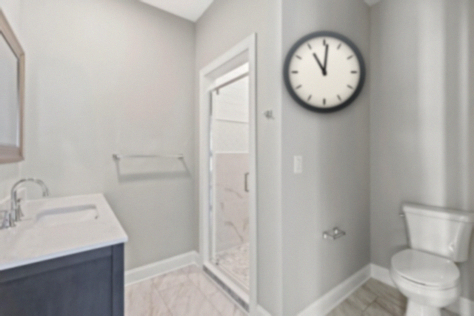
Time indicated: 11h01
